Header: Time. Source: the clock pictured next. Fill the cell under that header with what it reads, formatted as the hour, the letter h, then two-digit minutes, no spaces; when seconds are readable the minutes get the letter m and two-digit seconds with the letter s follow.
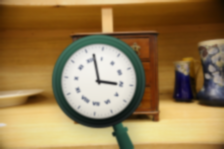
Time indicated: 4h02
